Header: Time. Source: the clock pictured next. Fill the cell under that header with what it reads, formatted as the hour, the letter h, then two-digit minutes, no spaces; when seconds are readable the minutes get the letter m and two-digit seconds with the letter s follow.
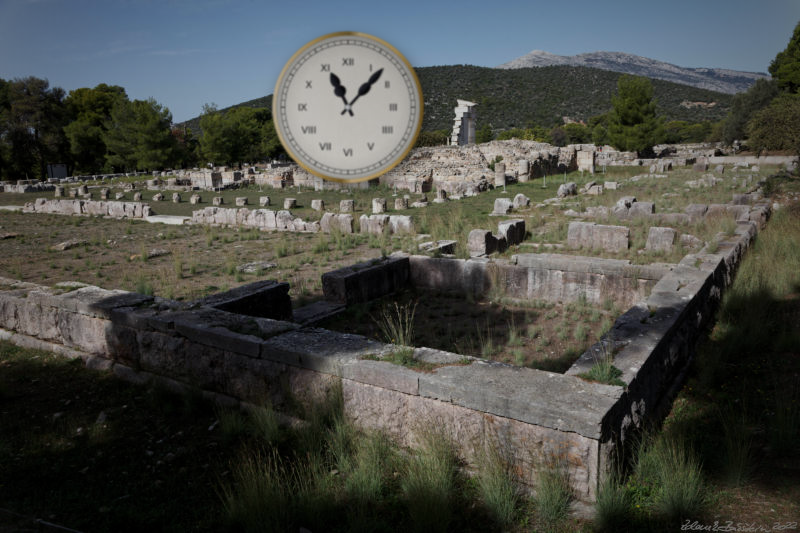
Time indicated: 11h07
